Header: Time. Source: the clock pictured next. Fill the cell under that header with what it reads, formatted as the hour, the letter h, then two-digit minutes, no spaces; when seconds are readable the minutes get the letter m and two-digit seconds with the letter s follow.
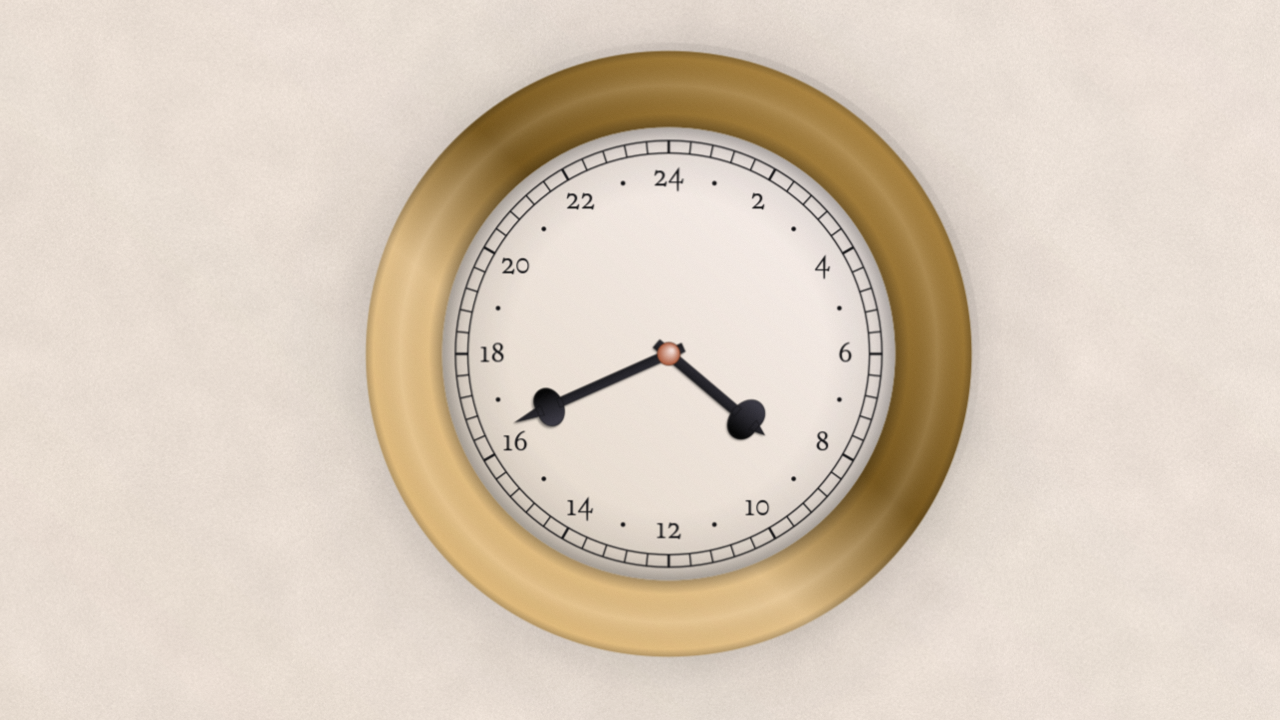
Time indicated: 8h41
